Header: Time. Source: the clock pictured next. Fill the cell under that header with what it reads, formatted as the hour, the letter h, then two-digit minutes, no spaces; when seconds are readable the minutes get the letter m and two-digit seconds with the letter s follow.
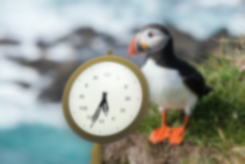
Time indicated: 5h33
